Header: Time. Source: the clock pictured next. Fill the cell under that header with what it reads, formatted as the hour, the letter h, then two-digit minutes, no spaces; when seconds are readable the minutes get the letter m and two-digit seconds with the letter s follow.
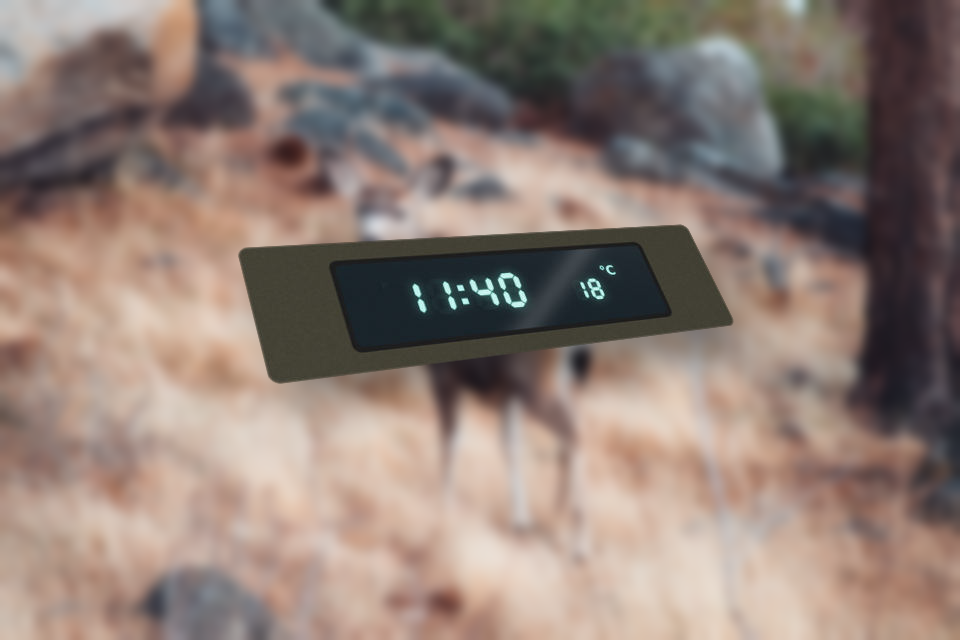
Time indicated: 11h40
